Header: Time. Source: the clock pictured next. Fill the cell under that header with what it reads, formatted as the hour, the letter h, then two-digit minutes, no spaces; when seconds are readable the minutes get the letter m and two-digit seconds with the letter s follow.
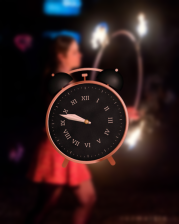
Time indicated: 9h48
